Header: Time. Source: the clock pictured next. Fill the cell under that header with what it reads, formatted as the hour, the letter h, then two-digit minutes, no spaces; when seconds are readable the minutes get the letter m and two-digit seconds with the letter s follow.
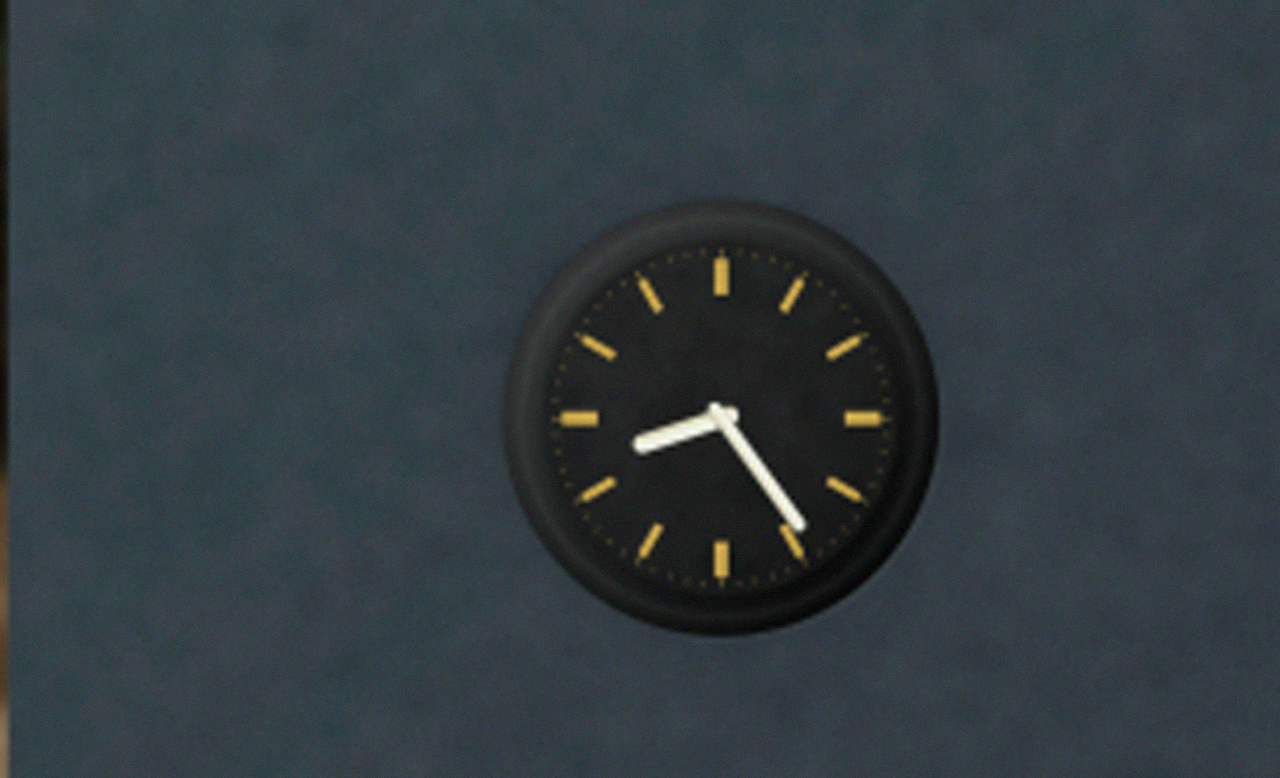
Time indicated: 8h24
